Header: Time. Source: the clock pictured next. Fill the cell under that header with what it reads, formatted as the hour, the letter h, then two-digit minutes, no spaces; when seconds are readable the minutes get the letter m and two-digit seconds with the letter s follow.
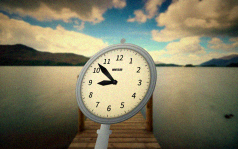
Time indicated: 8h52
